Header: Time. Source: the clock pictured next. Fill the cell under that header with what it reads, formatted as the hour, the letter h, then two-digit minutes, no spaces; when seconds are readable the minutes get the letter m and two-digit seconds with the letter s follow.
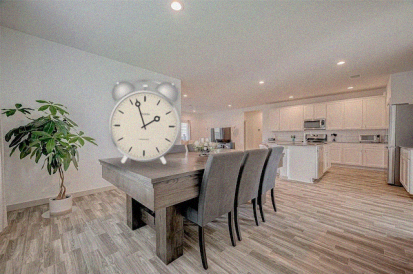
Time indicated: 1h57
